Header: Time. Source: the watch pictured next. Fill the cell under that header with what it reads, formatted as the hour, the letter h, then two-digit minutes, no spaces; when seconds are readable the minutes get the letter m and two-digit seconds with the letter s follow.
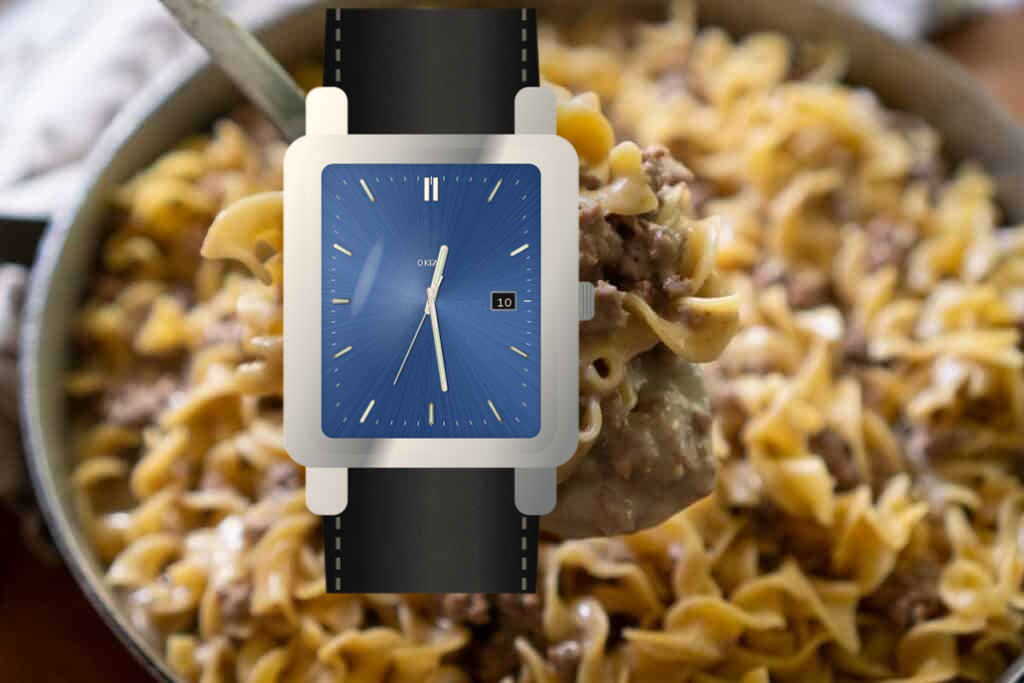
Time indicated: 12h28m34s
